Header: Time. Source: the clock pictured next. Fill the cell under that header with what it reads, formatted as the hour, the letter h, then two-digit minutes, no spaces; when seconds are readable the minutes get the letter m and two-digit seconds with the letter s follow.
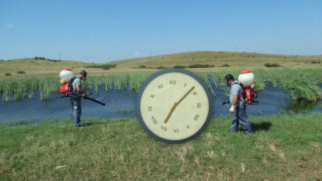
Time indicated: 7h08
